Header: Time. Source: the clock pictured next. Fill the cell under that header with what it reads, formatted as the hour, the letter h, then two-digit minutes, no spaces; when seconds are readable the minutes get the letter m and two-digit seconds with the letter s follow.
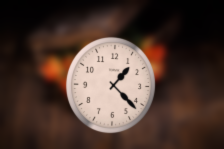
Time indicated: 1h22
